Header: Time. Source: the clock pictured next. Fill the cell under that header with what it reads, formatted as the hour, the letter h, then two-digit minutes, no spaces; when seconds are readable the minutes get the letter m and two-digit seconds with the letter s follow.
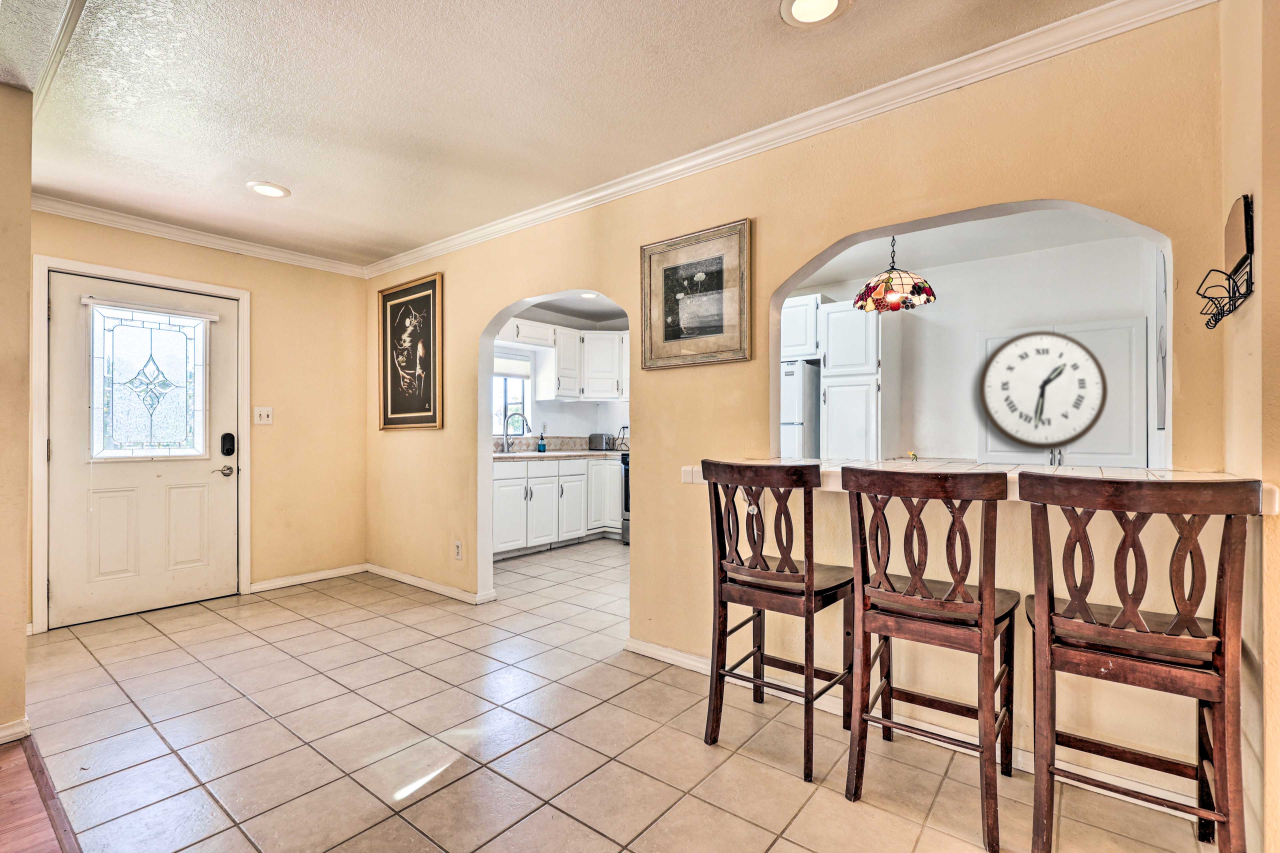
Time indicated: 1h32
